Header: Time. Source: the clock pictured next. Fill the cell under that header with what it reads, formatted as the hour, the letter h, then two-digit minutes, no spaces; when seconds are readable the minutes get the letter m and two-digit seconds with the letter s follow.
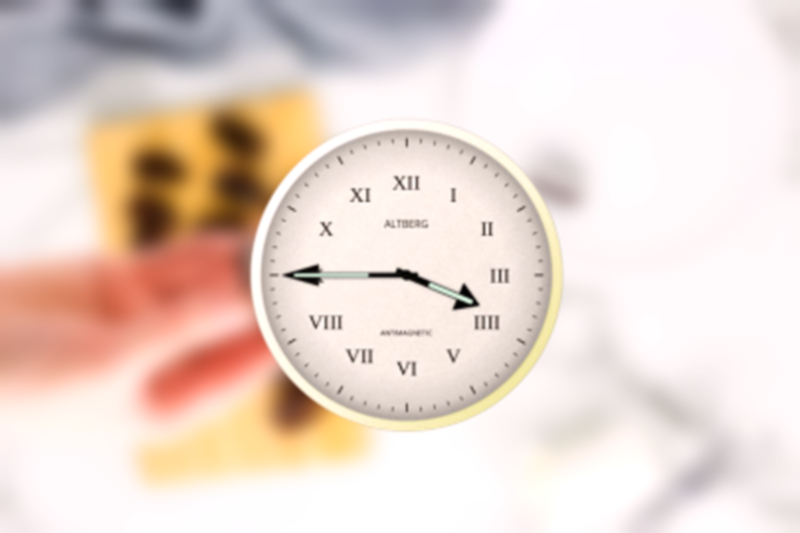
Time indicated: 3h45
